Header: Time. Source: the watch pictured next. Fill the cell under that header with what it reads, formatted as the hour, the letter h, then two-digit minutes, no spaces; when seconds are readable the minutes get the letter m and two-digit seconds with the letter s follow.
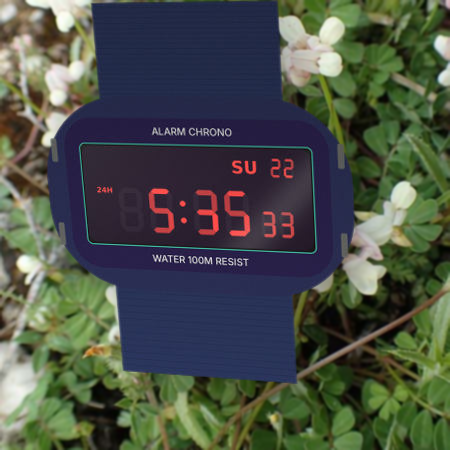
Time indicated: 5h35m33s
